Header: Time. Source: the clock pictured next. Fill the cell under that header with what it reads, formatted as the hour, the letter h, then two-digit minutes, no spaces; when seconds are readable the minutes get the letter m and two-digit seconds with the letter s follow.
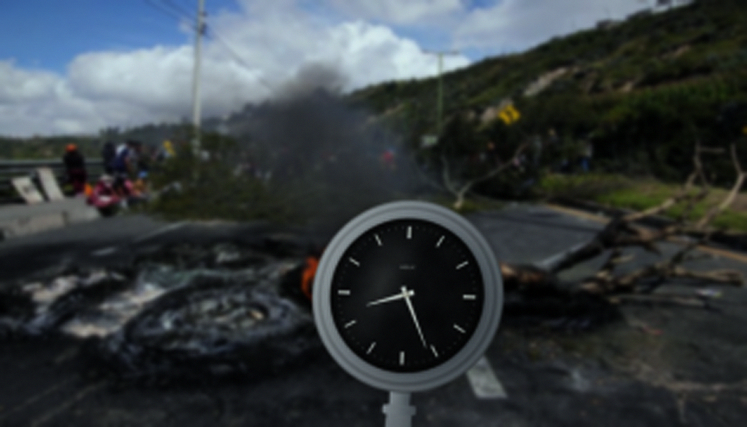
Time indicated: 8h26
